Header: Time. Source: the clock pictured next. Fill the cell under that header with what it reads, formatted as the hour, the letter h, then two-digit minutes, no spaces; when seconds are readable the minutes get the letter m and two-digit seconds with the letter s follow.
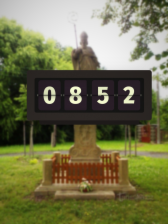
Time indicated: 8h52
